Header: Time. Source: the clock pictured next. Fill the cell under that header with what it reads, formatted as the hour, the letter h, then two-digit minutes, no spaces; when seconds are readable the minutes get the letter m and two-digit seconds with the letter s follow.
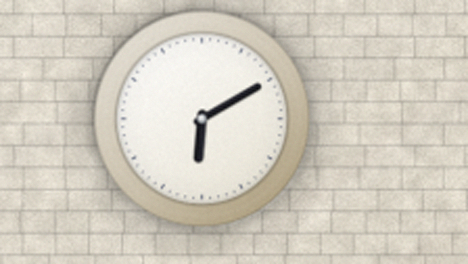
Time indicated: 6h10
